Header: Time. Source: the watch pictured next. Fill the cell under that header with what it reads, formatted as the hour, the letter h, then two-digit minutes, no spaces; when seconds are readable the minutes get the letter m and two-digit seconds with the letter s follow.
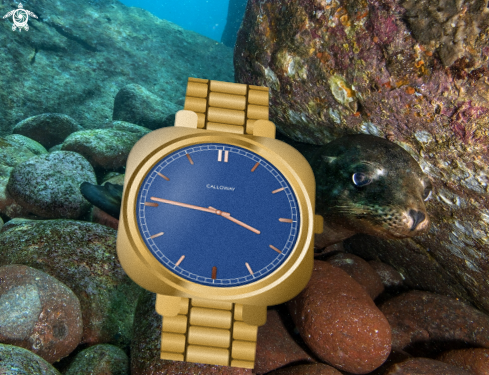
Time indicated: 3h46
